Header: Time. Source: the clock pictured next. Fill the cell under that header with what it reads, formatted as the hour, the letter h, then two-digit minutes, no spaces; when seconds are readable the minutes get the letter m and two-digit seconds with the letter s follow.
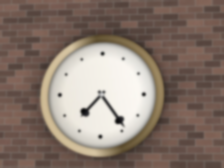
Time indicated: 7h24
